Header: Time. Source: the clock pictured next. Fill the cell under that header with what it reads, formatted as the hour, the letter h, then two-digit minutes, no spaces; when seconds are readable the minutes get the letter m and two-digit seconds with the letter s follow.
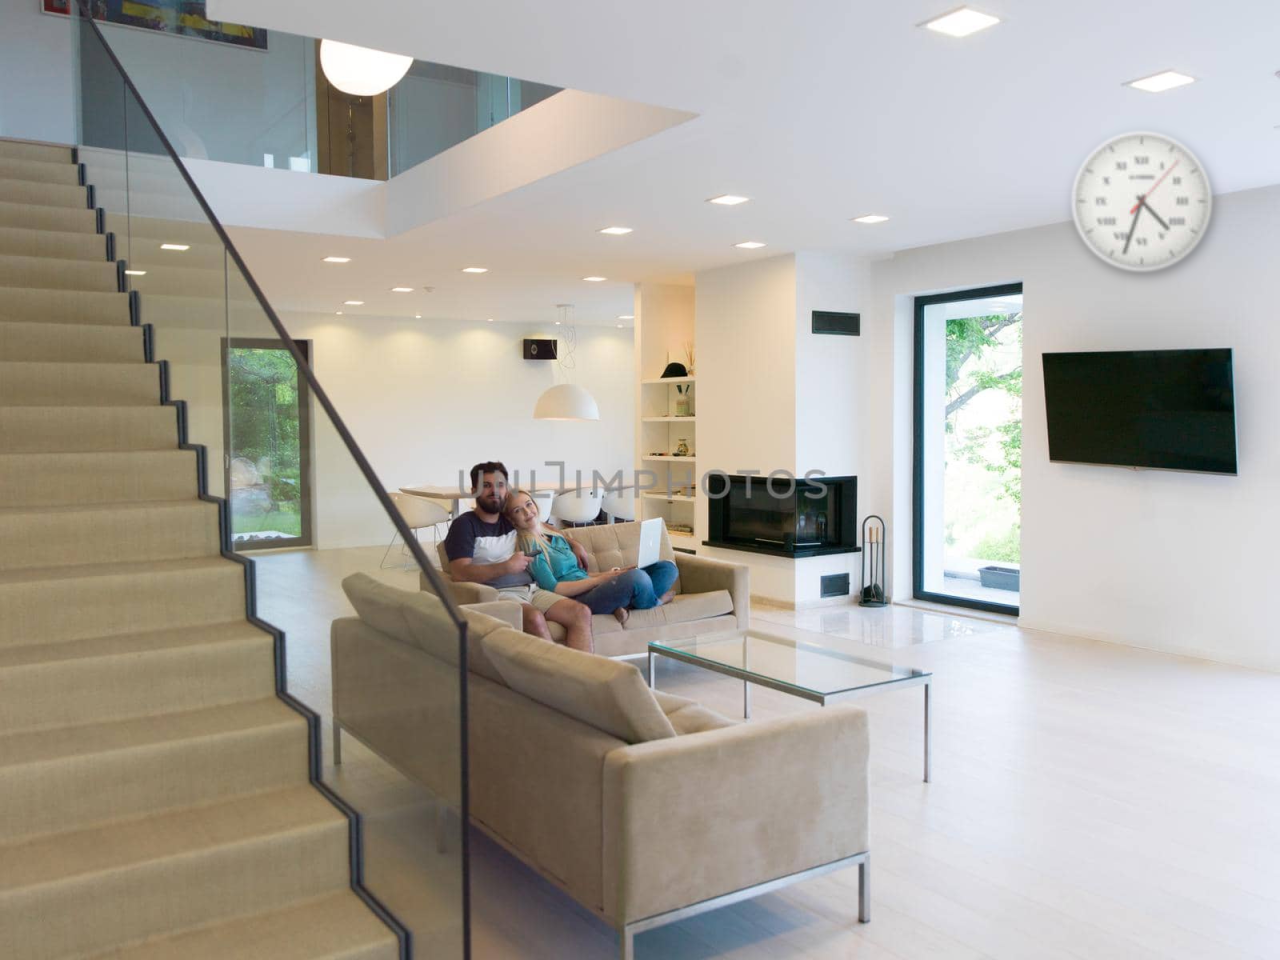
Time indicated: 4h33m07s
